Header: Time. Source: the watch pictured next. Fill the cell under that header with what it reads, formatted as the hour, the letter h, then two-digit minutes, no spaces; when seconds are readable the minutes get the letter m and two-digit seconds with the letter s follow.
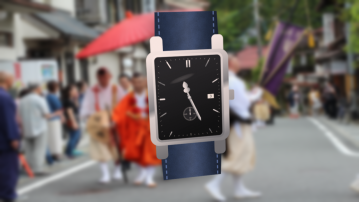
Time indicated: 11h26
